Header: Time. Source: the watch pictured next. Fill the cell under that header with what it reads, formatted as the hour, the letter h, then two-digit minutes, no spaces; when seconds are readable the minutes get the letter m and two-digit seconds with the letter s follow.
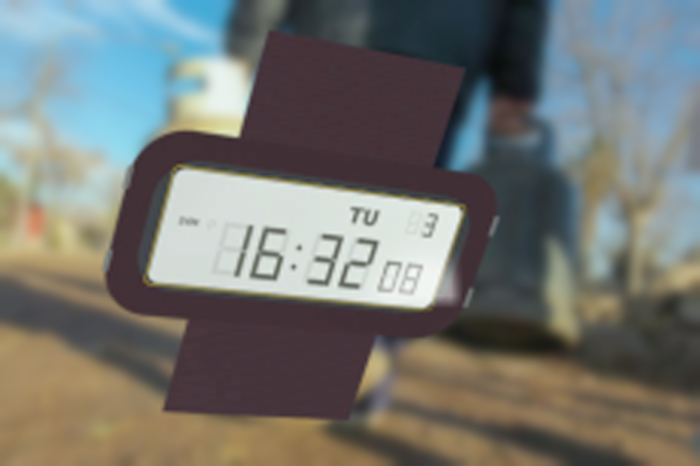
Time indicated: 16h32m08s
